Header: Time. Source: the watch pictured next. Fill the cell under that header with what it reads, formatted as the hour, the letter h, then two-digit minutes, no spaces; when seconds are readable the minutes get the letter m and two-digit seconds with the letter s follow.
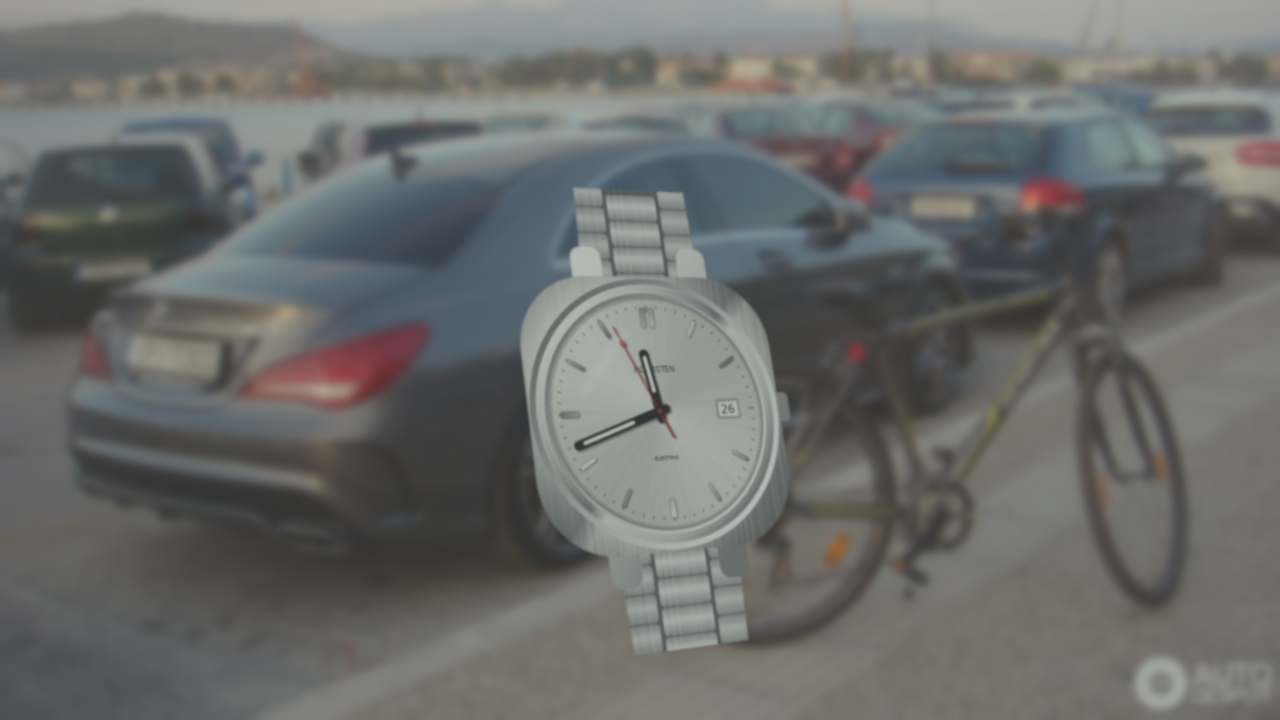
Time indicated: 11h41m56s
